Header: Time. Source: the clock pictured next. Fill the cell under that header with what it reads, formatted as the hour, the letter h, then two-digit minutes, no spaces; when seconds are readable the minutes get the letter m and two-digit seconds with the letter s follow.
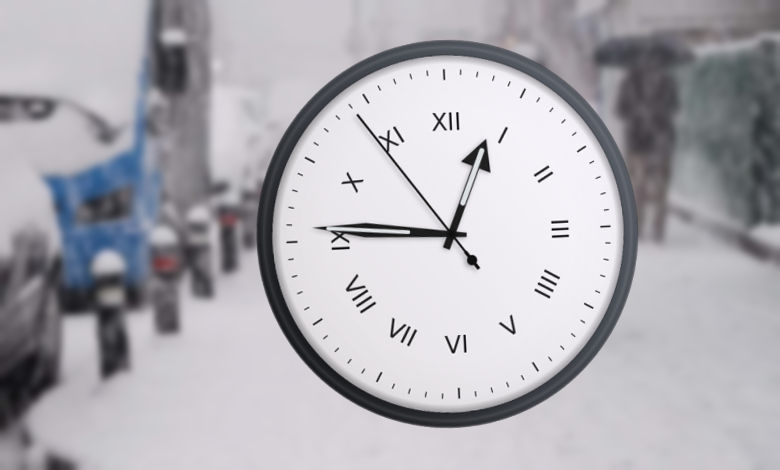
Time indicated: 12h45m54s
